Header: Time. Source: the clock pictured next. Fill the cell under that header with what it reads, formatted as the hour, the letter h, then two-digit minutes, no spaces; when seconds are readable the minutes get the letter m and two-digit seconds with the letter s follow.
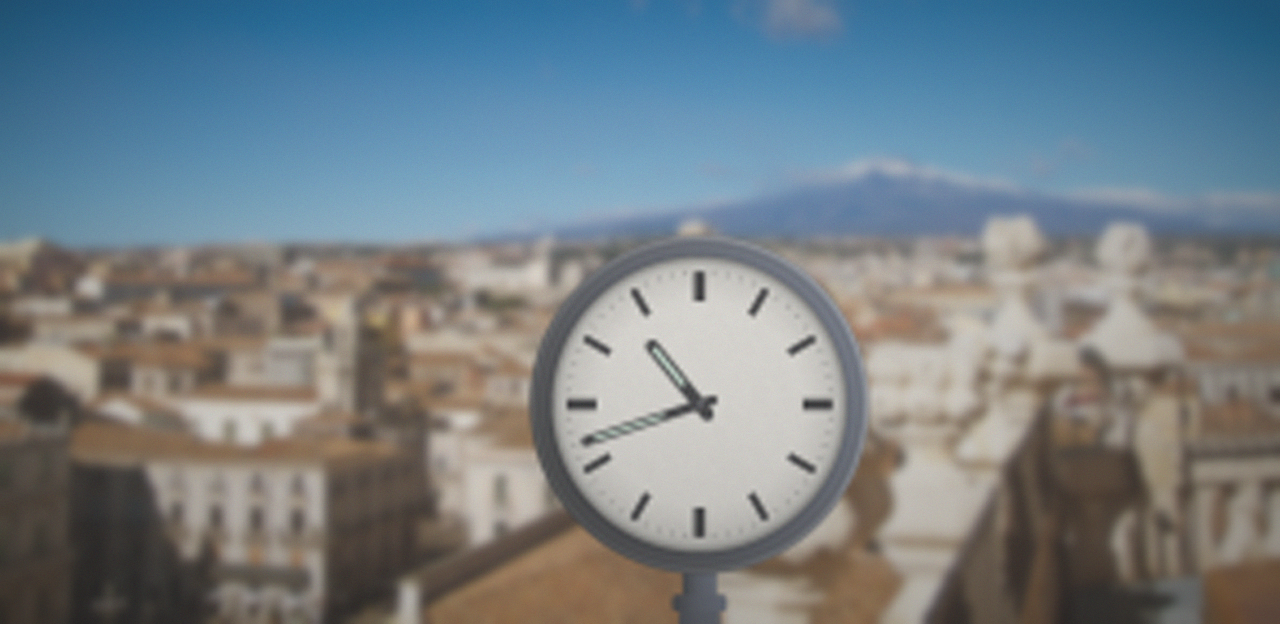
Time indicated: 10h42
